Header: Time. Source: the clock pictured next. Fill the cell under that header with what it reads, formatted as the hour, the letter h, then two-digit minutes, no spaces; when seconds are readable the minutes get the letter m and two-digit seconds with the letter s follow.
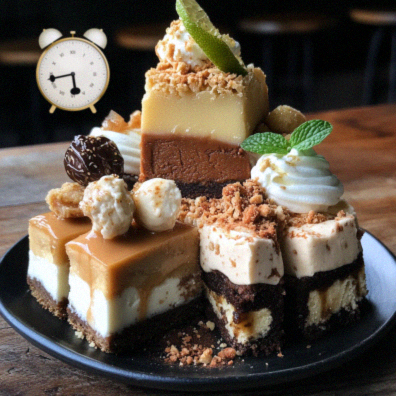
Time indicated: 5h43
